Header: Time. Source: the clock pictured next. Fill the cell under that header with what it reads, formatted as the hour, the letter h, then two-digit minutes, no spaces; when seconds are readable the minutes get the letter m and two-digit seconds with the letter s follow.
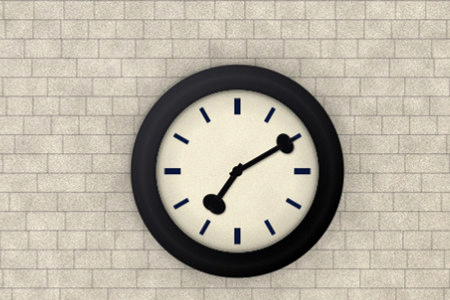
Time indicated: 7h10
